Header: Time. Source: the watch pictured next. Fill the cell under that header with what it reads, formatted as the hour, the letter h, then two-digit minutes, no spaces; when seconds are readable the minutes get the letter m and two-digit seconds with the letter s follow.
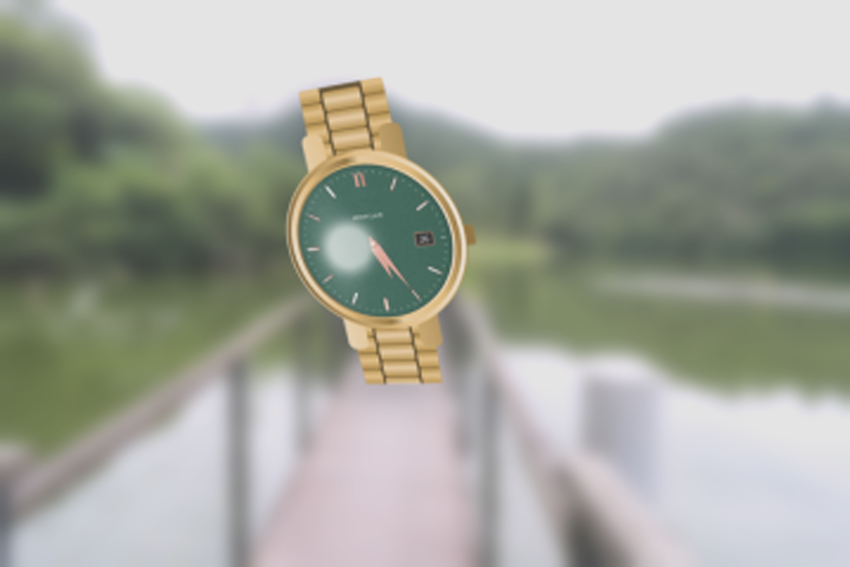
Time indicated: 5h25
